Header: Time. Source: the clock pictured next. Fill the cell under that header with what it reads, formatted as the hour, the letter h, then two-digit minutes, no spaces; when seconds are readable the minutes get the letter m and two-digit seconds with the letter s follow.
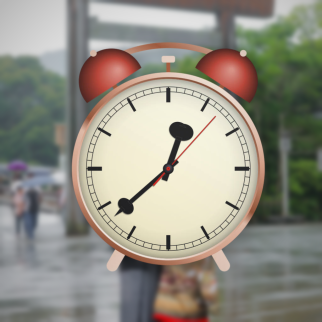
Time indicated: 12h38m07s
